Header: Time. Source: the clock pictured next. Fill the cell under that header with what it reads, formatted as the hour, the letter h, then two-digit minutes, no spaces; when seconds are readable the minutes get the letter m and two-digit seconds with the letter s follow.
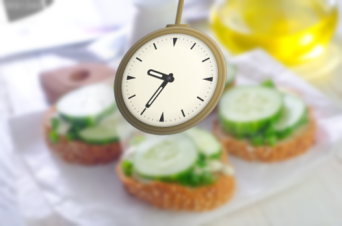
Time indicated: 9h35
